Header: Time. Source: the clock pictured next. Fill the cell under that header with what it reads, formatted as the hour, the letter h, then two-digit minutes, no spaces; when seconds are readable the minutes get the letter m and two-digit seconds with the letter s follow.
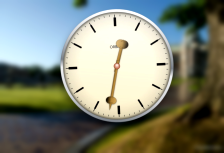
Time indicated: 12h32
